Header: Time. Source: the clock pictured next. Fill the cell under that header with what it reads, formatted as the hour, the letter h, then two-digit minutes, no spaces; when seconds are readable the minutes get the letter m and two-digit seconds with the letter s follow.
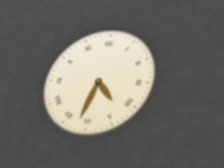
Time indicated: 4h32
